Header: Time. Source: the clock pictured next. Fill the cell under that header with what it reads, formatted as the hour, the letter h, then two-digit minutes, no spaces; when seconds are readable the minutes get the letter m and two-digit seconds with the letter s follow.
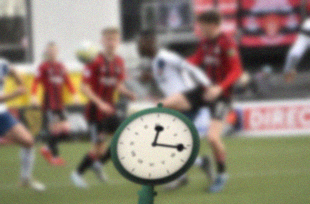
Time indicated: 12h16
